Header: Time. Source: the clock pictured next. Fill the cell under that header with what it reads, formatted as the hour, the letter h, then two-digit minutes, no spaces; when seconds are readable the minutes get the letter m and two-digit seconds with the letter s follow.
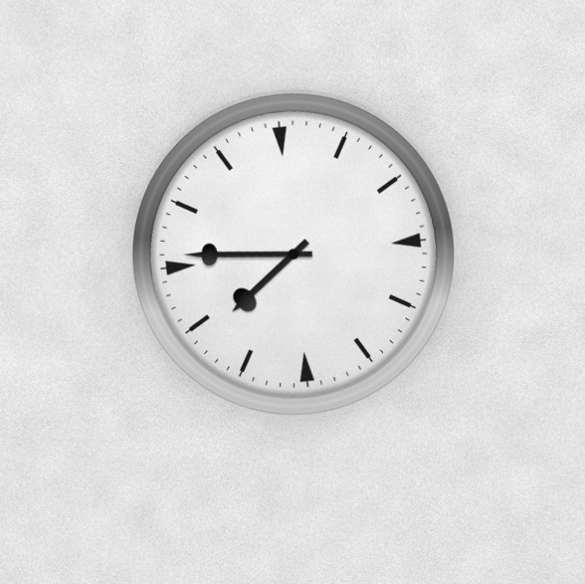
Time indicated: 7h46
